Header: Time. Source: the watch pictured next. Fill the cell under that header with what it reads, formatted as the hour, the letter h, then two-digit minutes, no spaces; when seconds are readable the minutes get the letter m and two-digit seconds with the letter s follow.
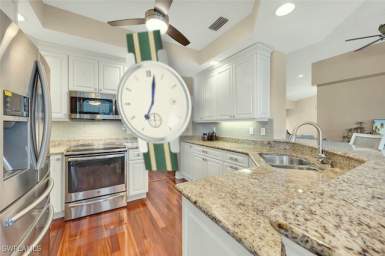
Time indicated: 7h02
